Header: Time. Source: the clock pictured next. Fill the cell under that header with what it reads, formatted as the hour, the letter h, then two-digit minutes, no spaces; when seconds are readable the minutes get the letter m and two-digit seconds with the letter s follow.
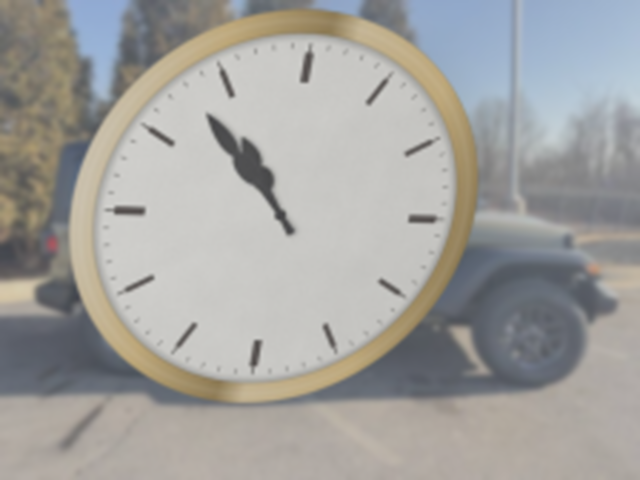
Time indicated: 10h53
